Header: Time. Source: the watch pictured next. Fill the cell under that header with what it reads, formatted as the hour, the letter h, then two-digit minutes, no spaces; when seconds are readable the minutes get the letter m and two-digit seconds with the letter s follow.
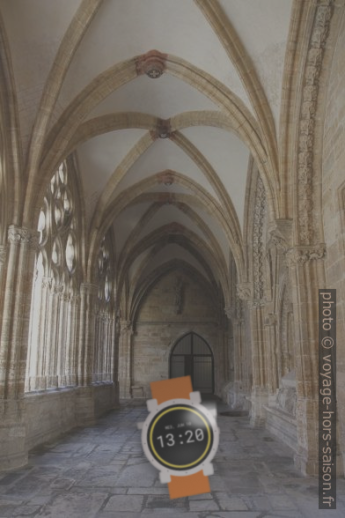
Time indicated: 13h20
